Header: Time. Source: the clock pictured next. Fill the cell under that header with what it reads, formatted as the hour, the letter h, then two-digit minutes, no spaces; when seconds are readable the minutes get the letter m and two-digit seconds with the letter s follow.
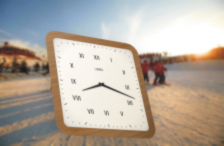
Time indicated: 8h18
